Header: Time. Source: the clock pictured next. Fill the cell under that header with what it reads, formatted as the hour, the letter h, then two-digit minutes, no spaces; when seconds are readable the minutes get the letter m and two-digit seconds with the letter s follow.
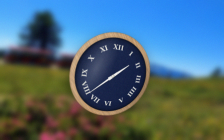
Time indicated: 1h38
